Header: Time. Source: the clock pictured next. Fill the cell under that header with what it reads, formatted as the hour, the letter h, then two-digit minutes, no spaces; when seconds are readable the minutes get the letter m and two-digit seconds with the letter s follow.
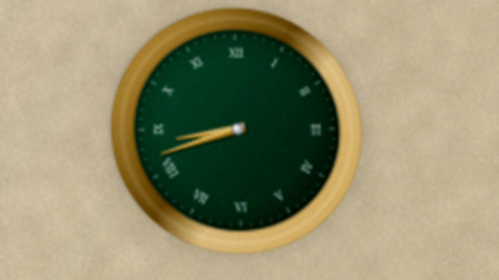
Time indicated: 8h42
